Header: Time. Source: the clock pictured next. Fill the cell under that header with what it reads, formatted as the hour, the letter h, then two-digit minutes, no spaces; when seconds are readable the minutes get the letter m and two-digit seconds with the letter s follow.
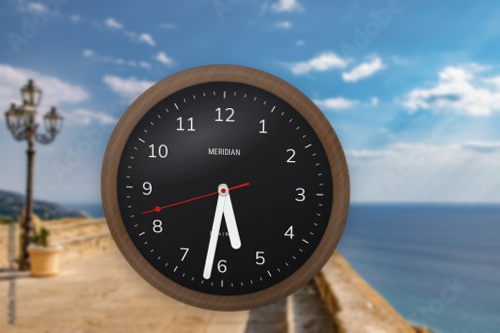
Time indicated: 5h31m42s
